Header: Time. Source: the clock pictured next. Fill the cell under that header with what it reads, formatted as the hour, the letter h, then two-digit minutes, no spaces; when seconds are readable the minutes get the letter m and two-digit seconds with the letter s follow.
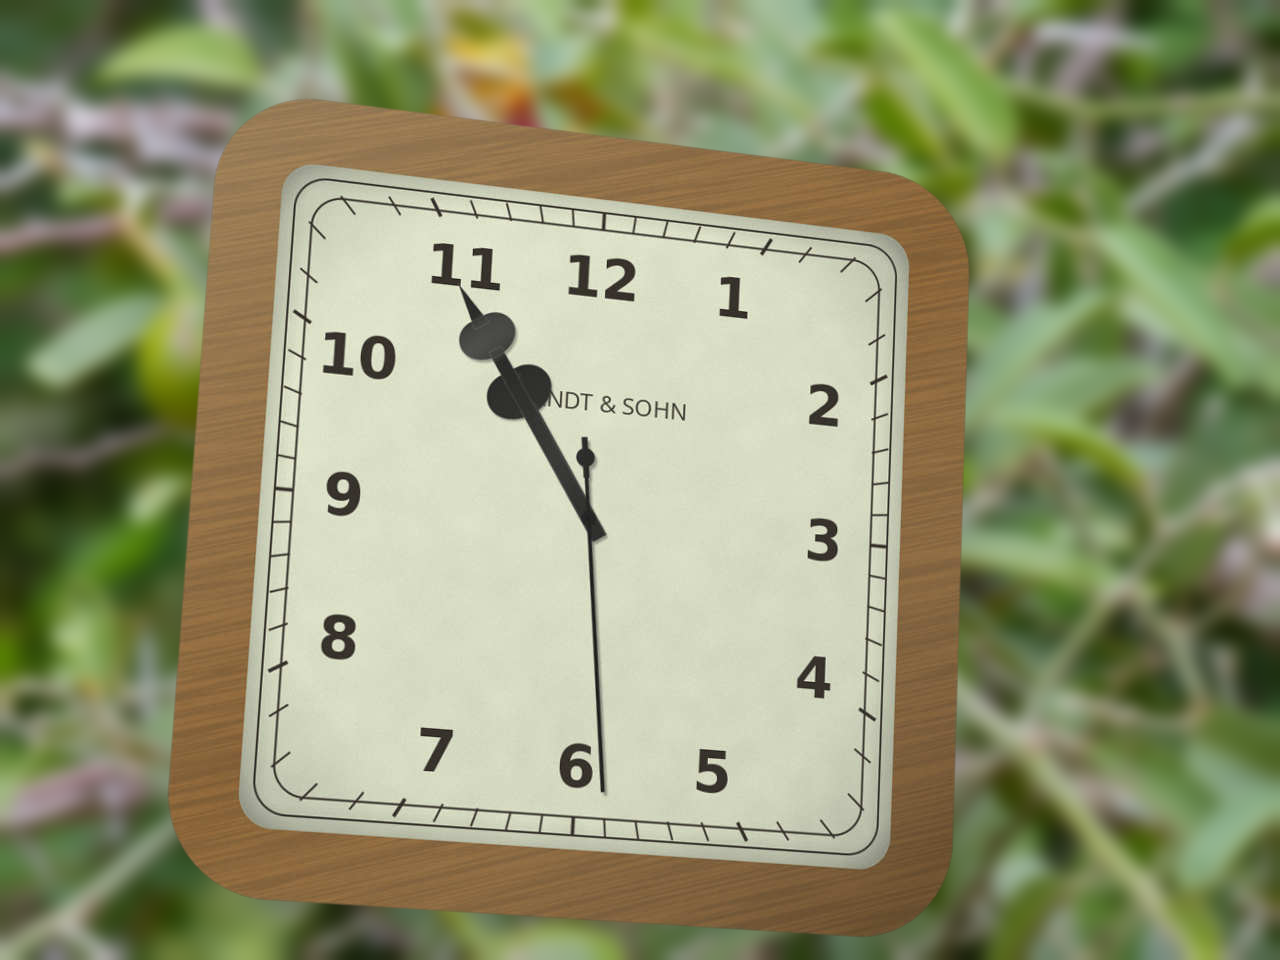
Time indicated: 10h54m29s
